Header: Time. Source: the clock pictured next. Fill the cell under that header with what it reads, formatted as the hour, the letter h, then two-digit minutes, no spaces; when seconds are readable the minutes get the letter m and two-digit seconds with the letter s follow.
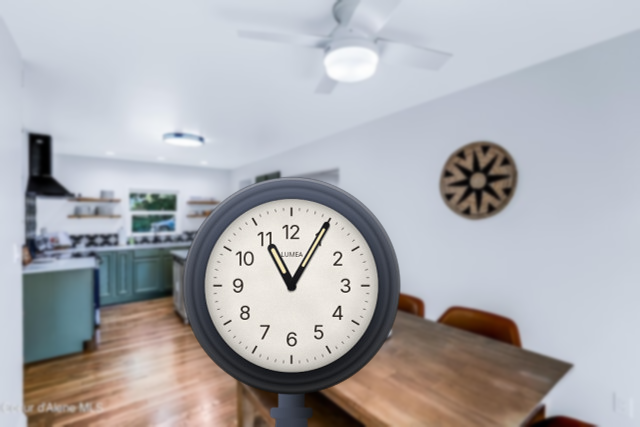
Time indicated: 11h05
